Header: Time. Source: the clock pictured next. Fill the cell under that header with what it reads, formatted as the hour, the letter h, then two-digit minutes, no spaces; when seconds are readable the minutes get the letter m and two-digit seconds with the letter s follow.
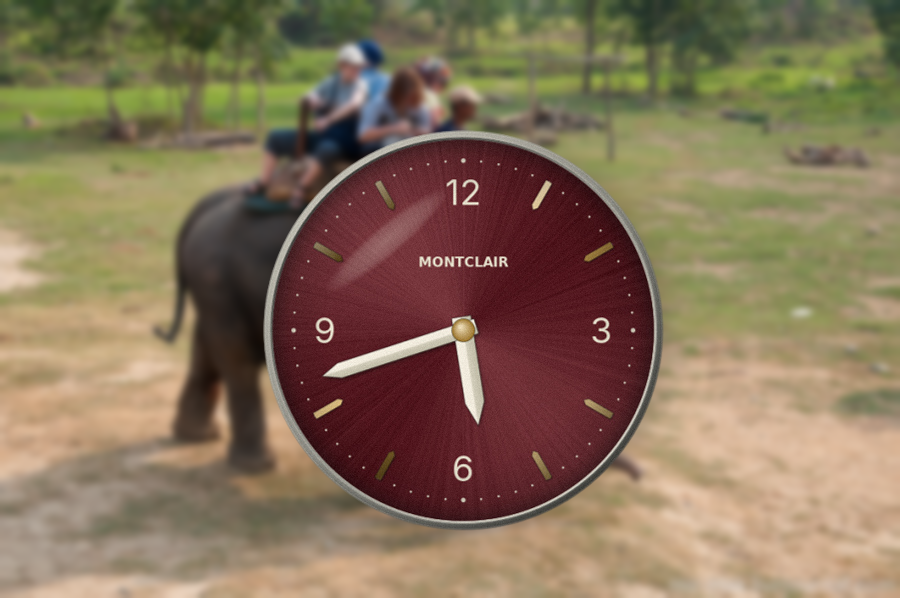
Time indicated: 5h42
